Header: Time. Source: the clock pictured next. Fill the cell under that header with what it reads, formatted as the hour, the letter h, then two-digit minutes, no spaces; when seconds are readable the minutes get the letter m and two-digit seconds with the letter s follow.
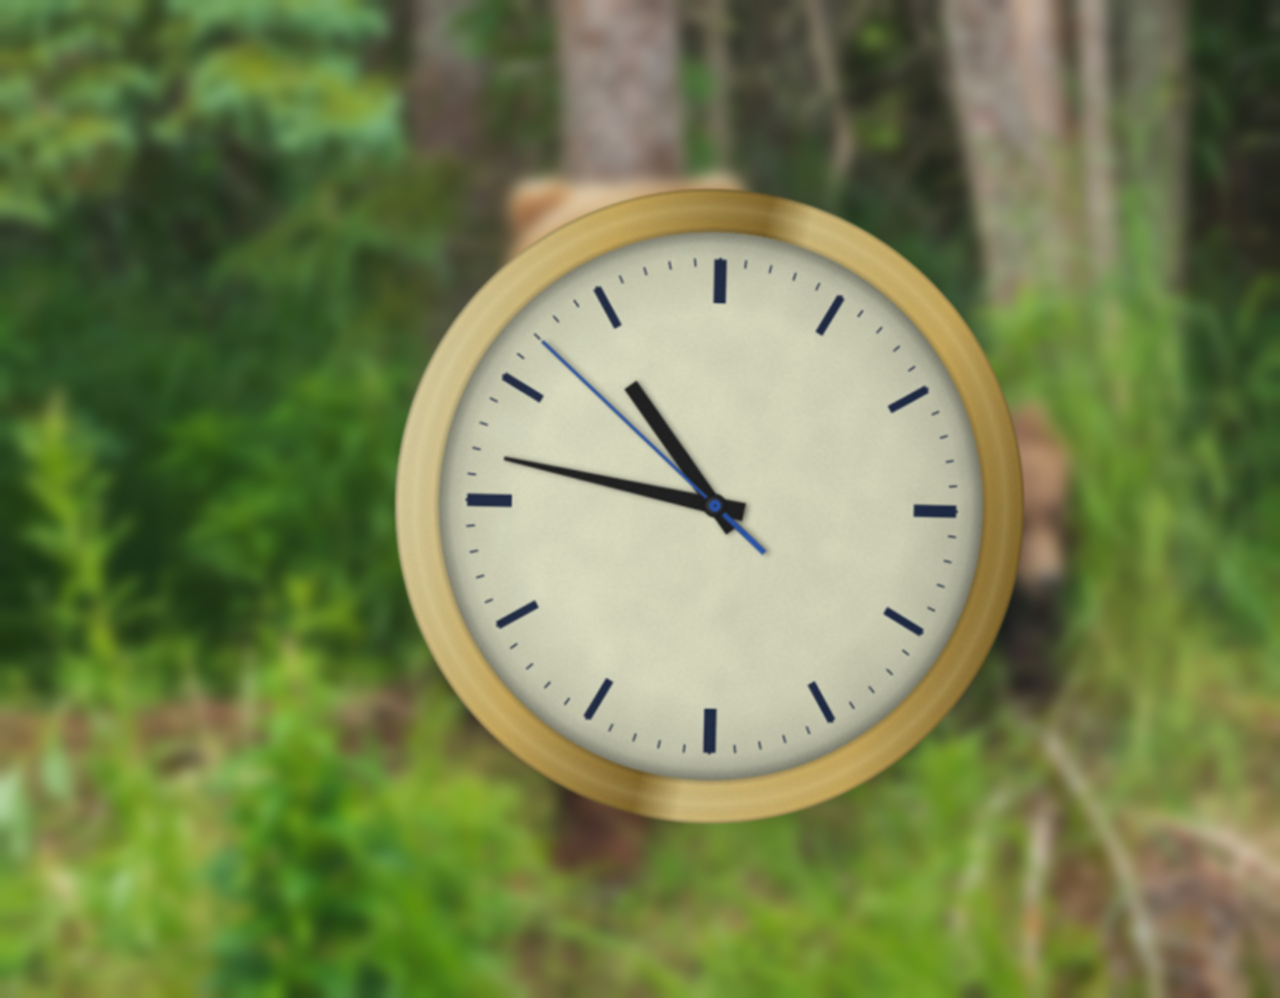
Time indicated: 10h46m52s
